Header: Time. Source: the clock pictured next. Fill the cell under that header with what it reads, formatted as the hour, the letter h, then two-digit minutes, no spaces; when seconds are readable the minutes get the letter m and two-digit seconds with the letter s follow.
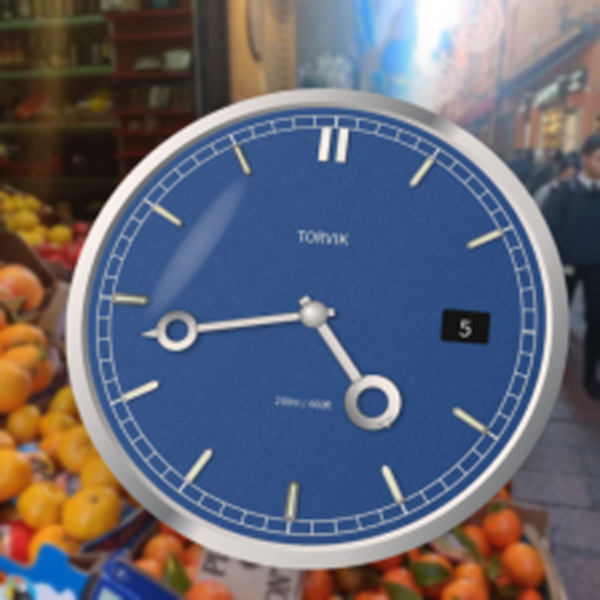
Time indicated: 4h43
